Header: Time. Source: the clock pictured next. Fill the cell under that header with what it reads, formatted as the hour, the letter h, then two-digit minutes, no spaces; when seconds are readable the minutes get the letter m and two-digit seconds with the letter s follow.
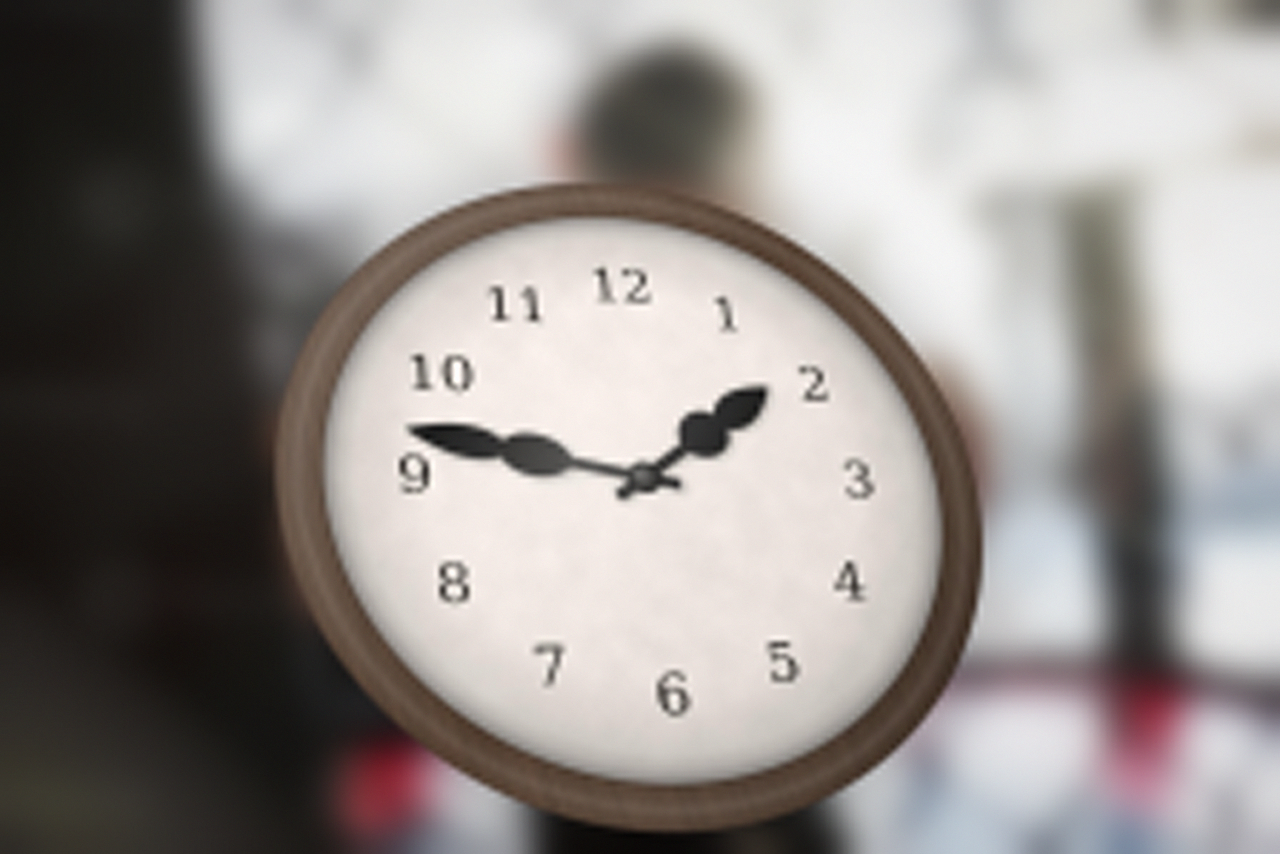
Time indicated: 1h47
